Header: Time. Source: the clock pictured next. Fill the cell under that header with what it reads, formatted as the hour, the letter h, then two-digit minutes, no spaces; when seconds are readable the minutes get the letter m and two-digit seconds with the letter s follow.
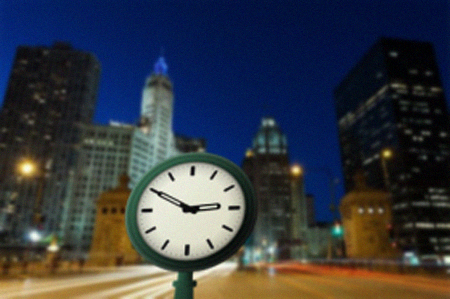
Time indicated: 2h50
